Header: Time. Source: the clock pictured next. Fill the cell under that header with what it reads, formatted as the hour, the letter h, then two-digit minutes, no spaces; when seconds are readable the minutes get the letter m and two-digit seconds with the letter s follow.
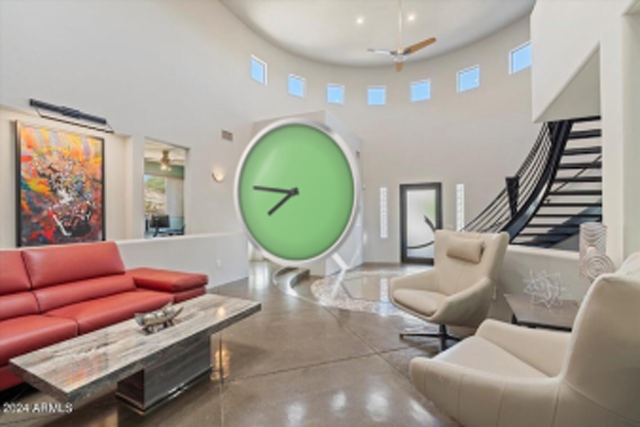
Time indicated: 7h46
